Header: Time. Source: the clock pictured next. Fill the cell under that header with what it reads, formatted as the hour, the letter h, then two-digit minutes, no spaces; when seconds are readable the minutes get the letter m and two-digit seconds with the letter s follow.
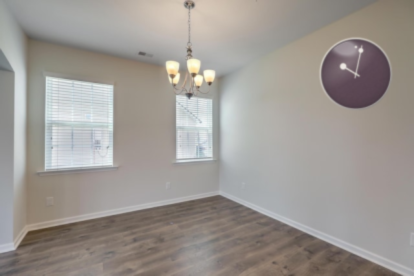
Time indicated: 10h02
